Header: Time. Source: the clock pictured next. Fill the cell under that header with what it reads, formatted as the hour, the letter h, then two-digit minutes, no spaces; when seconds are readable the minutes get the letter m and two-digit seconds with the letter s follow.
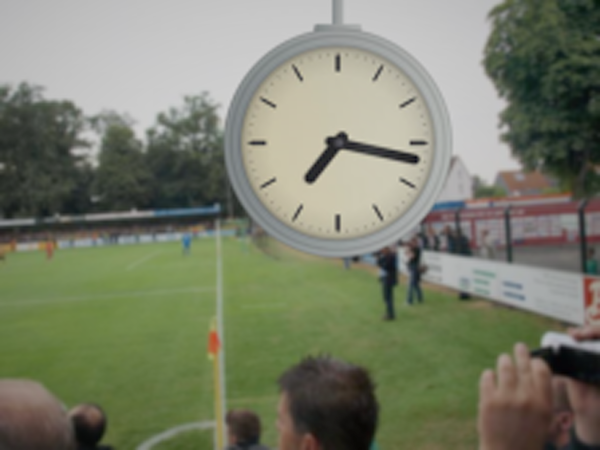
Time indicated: 7h17
